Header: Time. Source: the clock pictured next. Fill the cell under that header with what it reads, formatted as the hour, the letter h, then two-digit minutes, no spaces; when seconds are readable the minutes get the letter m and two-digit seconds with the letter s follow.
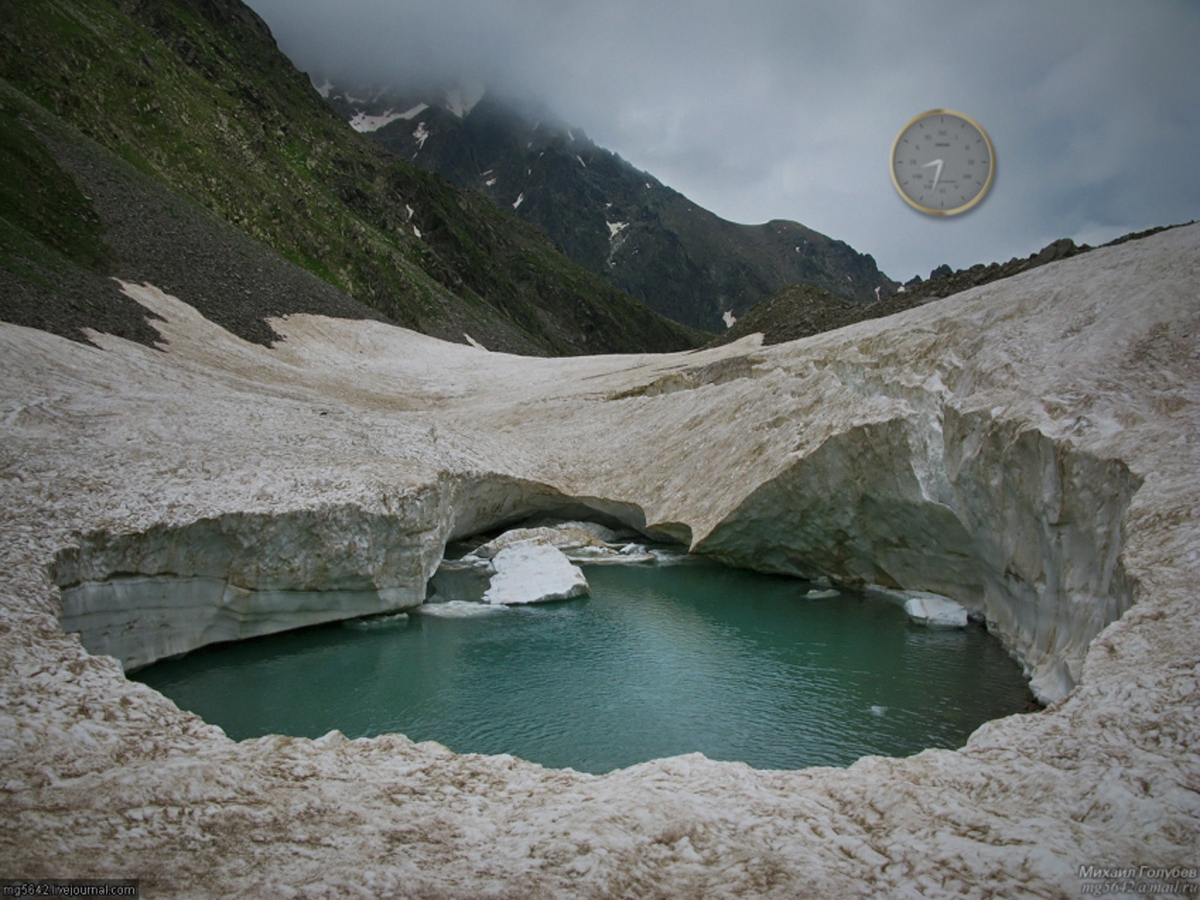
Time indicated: 8h33
